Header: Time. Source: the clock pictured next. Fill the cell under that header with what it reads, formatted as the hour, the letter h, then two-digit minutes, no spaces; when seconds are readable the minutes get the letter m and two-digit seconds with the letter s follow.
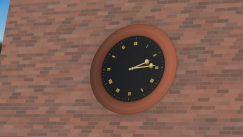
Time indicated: 2h14
